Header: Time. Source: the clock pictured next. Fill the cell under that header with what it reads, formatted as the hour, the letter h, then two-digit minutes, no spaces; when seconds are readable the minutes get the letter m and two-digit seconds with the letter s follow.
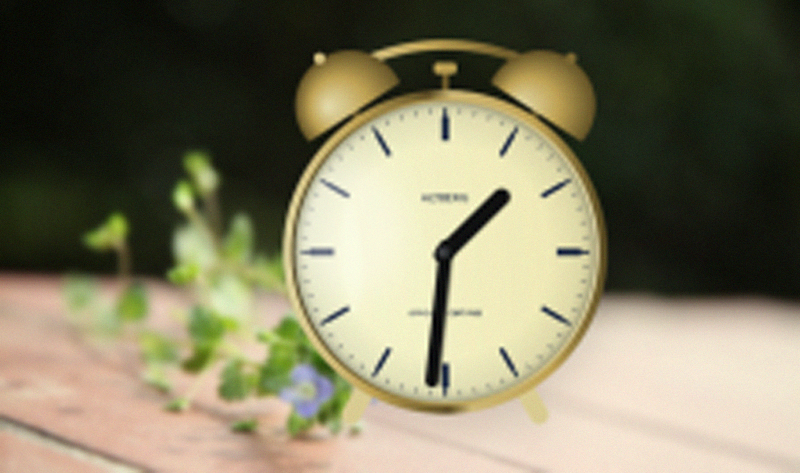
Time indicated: 1h31
